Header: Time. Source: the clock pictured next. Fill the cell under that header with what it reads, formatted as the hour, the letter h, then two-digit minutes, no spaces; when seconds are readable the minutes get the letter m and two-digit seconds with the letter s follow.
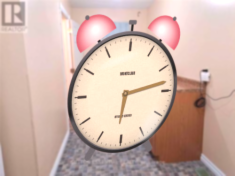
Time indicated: 6h13
